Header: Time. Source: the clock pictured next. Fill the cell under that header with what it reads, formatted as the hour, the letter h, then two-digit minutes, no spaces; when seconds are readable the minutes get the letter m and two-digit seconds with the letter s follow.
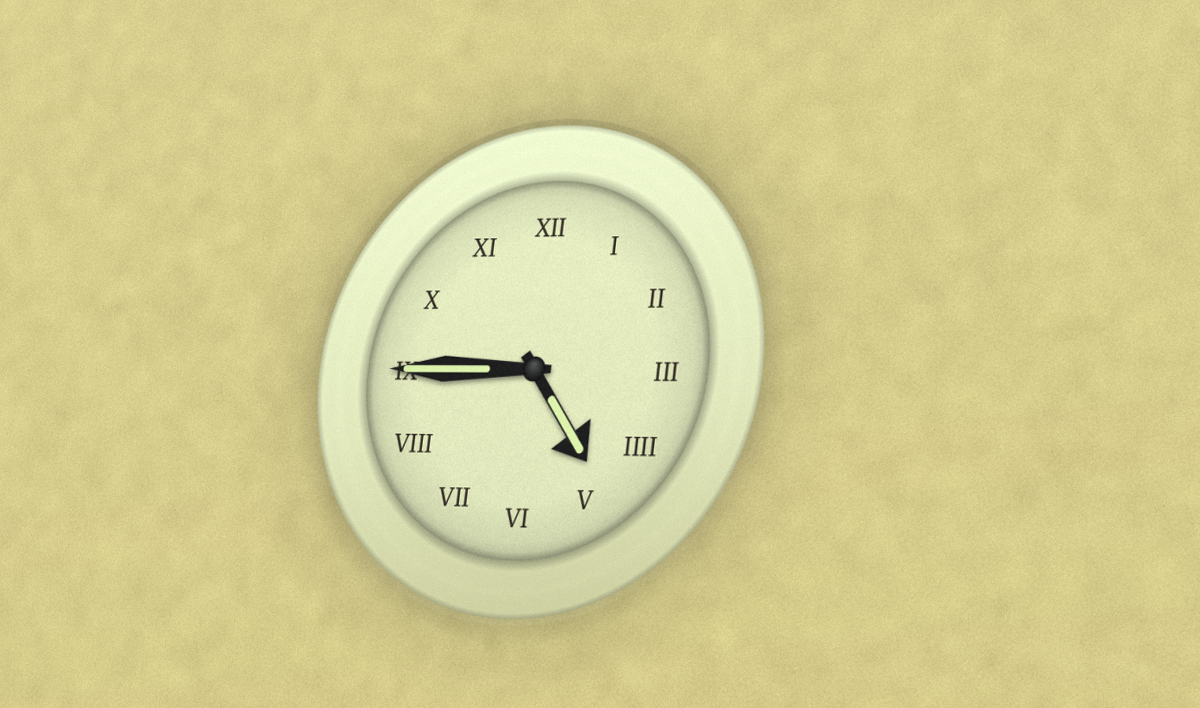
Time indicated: 4h45
